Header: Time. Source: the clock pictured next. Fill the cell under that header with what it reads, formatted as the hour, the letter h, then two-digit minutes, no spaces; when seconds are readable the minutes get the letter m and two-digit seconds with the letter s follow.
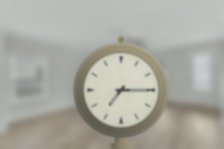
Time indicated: 7h15
